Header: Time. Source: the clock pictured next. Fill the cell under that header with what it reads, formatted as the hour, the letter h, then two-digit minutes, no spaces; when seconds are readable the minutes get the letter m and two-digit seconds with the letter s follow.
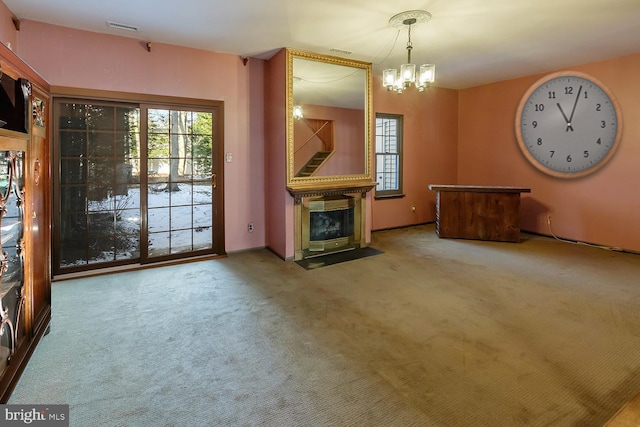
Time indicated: 11h03
